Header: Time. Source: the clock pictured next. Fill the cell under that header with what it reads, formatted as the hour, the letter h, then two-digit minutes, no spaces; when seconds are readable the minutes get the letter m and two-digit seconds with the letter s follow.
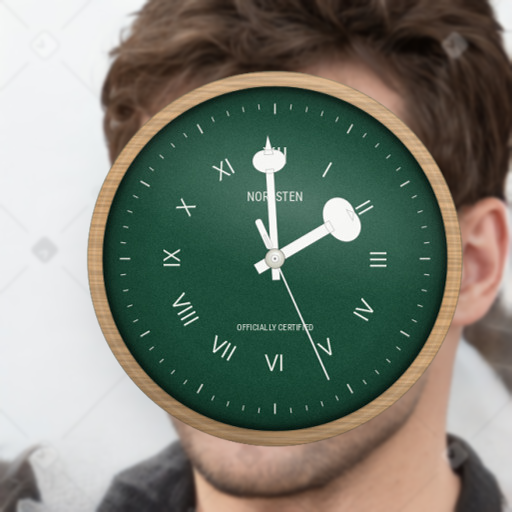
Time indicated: 1h59m26s
